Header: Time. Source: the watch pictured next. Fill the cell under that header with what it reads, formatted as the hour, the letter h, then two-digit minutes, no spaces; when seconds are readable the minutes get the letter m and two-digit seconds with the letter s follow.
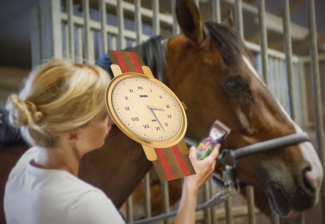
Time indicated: 3h28
